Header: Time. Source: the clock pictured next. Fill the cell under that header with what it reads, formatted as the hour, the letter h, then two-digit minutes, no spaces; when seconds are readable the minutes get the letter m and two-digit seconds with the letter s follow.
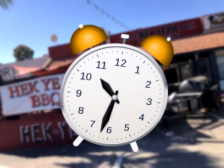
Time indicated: 10h32
